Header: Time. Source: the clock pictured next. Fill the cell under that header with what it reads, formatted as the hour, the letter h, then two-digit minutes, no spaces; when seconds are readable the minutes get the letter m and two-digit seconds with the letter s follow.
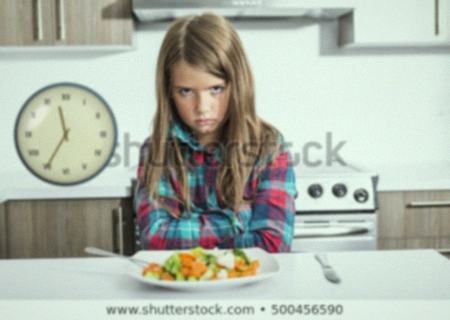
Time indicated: 11h35
